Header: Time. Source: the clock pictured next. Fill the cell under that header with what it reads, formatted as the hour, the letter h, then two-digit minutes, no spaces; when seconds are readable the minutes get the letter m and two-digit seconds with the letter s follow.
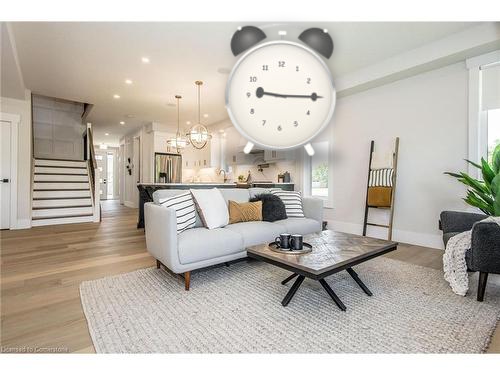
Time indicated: 9h15
